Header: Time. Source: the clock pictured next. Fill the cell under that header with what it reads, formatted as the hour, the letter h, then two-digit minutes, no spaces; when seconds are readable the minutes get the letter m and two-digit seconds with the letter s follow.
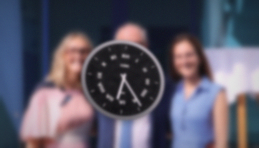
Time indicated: 6h24
